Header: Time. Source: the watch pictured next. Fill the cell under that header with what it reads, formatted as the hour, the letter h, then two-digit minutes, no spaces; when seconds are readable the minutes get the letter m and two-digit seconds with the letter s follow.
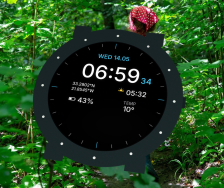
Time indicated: 6h59m34s
